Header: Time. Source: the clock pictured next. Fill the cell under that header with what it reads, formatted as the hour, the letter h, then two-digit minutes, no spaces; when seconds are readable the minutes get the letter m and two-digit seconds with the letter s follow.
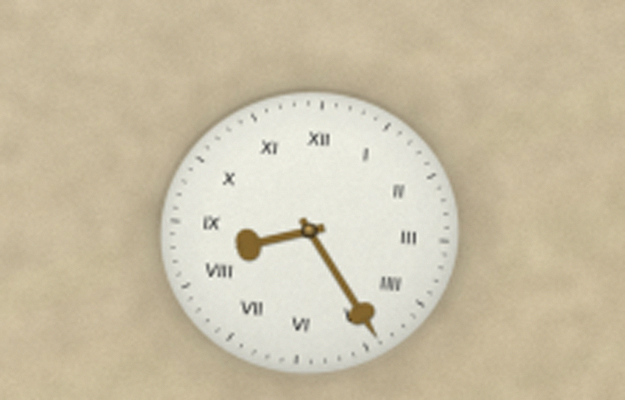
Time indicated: 8h24
